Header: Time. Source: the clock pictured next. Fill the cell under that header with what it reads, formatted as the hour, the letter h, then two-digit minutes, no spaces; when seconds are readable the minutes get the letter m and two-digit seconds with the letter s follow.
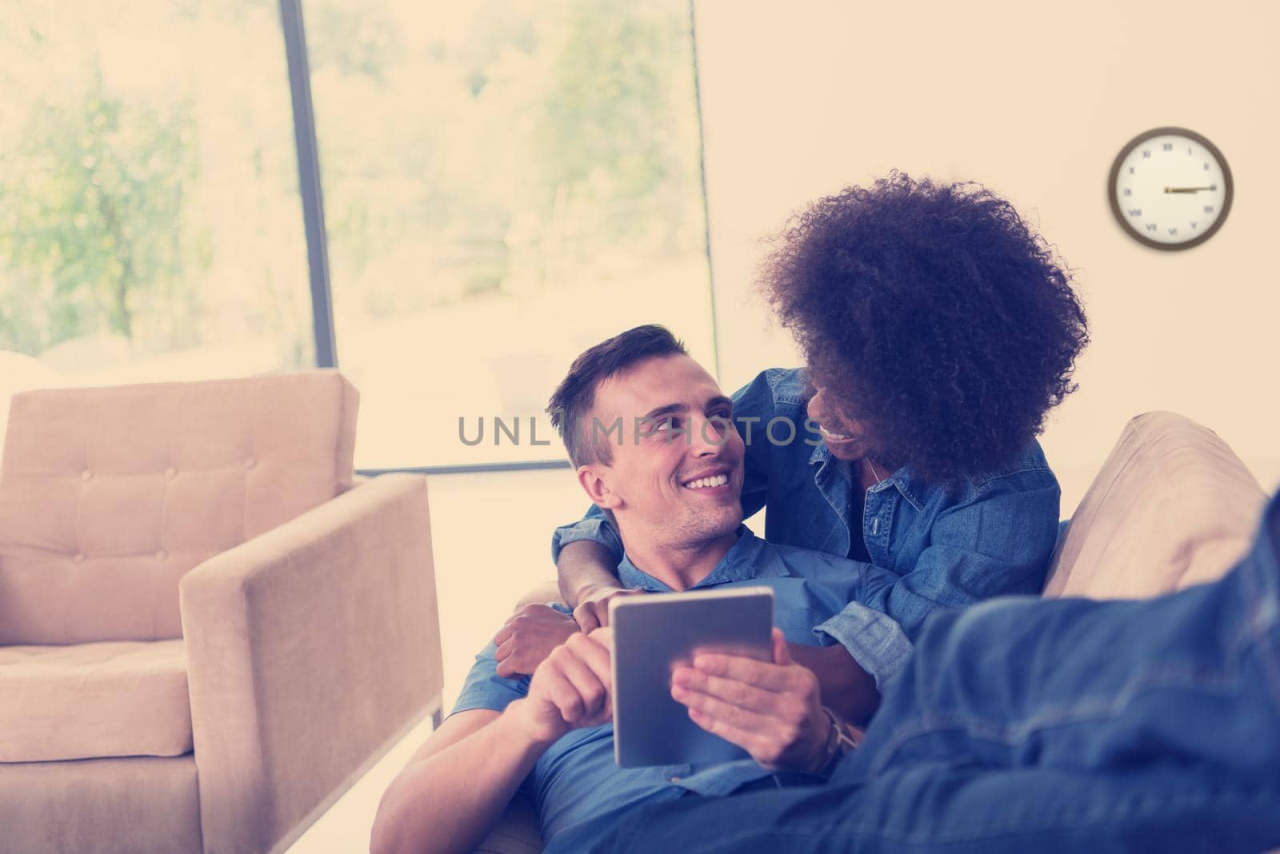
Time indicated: 3h15
